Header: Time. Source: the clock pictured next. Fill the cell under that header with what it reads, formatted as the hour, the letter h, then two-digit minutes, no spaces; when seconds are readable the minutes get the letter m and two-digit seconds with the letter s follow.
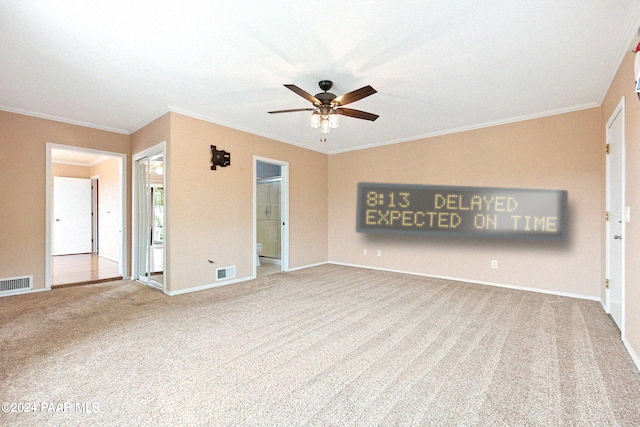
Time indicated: 8h13
